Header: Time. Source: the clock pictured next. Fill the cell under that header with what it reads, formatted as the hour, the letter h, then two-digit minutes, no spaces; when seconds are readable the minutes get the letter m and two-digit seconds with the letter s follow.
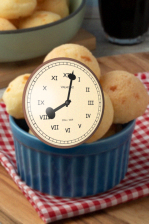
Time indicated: 8h02
